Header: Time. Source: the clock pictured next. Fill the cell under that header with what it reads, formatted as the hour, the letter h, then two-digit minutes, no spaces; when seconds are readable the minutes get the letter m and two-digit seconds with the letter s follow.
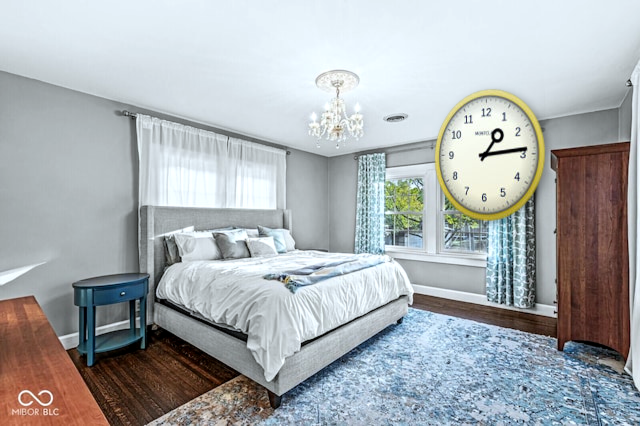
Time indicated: 1h14
